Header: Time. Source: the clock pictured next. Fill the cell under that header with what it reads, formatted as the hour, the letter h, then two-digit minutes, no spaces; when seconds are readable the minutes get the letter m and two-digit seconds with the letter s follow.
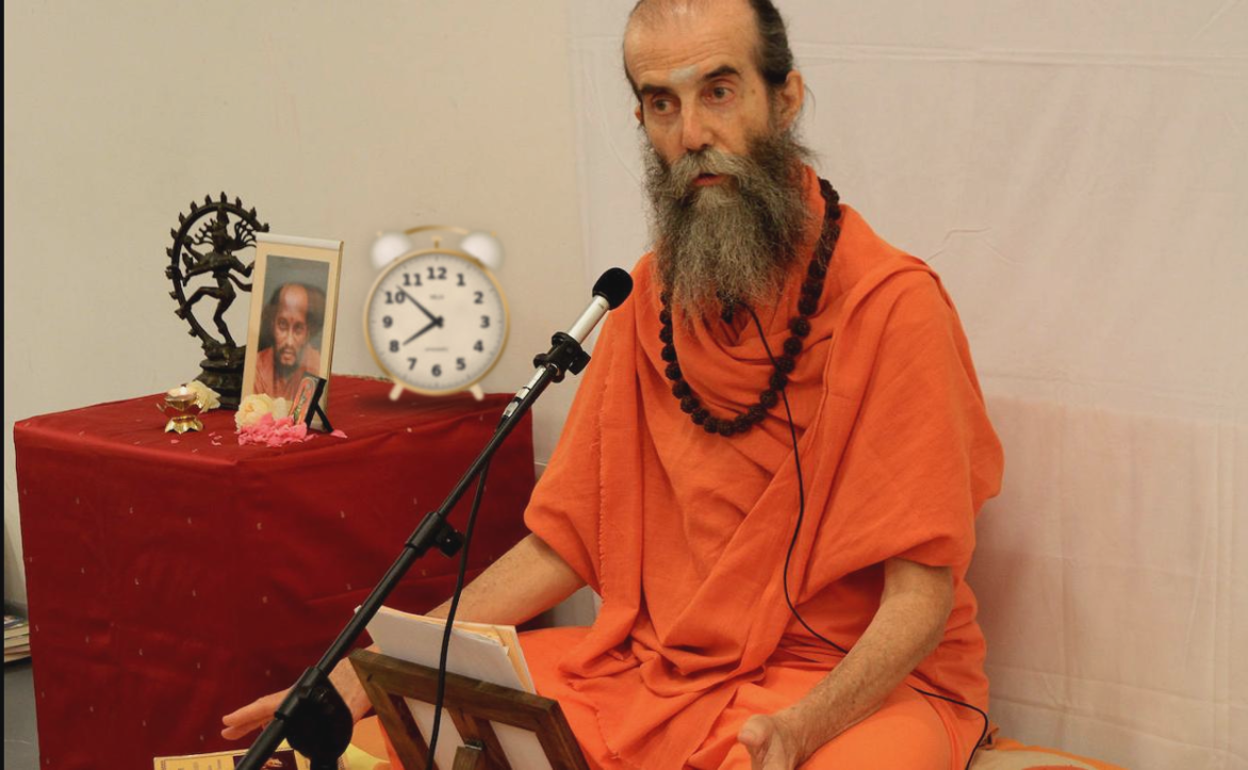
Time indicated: 7h52
